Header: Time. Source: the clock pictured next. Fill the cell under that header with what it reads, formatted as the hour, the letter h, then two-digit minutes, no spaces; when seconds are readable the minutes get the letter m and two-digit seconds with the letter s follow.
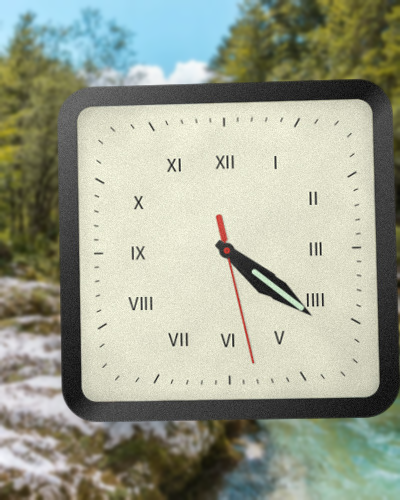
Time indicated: 4h21m28s
